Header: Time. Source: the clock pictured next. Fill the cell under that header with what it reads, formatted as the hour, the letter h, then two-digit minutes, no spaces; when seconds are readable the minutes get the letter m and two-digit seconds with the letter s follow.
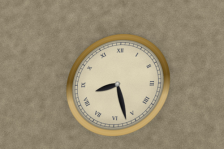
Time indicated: 8h27
